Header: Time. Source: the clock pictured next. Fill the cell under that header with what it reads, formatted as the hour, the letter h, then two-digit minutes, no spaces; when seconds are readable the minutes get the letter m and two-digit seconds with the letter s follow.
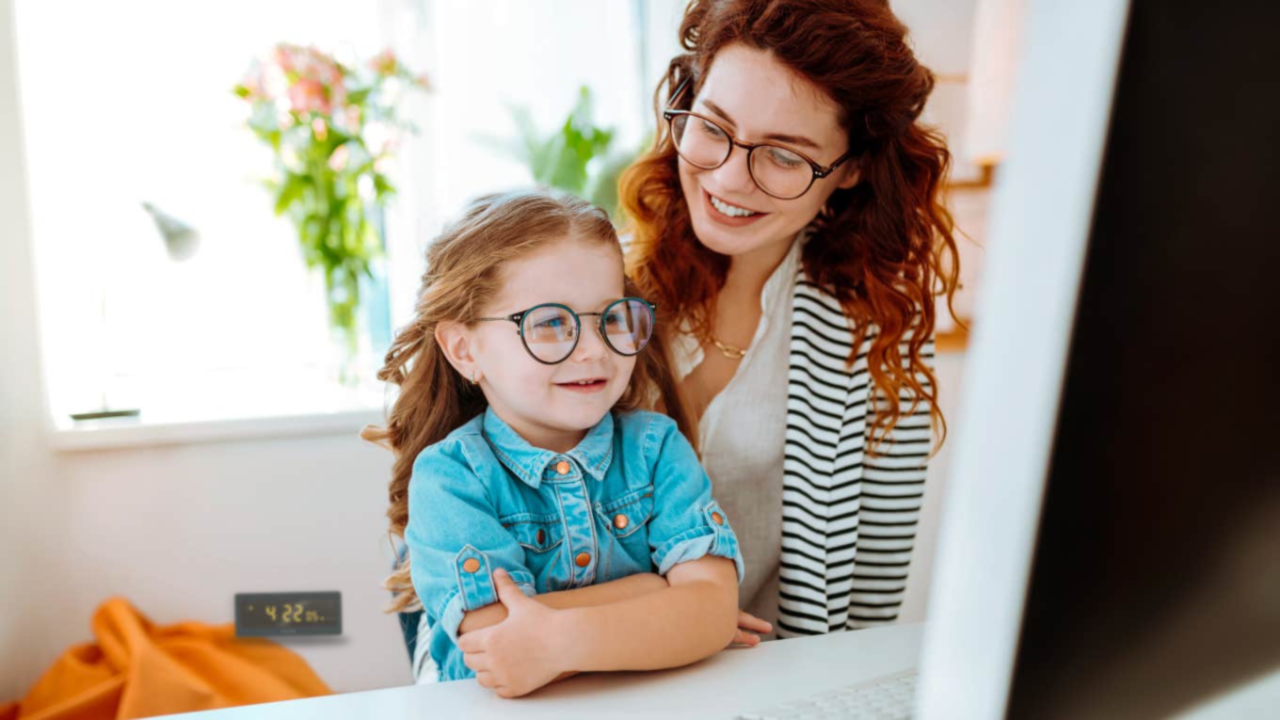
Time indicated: 4h22
